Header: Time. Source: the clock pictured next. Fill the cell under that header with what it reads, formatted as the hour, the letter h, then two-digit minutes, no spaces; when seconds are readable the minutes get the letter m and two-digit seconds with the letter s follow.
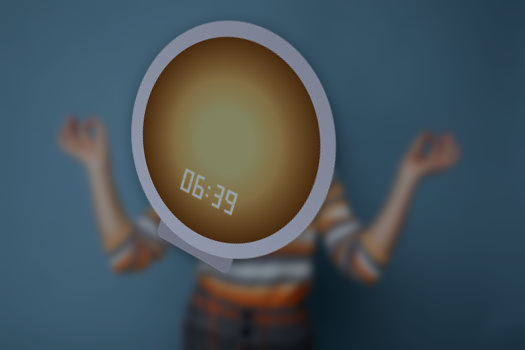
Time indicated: 6h39
